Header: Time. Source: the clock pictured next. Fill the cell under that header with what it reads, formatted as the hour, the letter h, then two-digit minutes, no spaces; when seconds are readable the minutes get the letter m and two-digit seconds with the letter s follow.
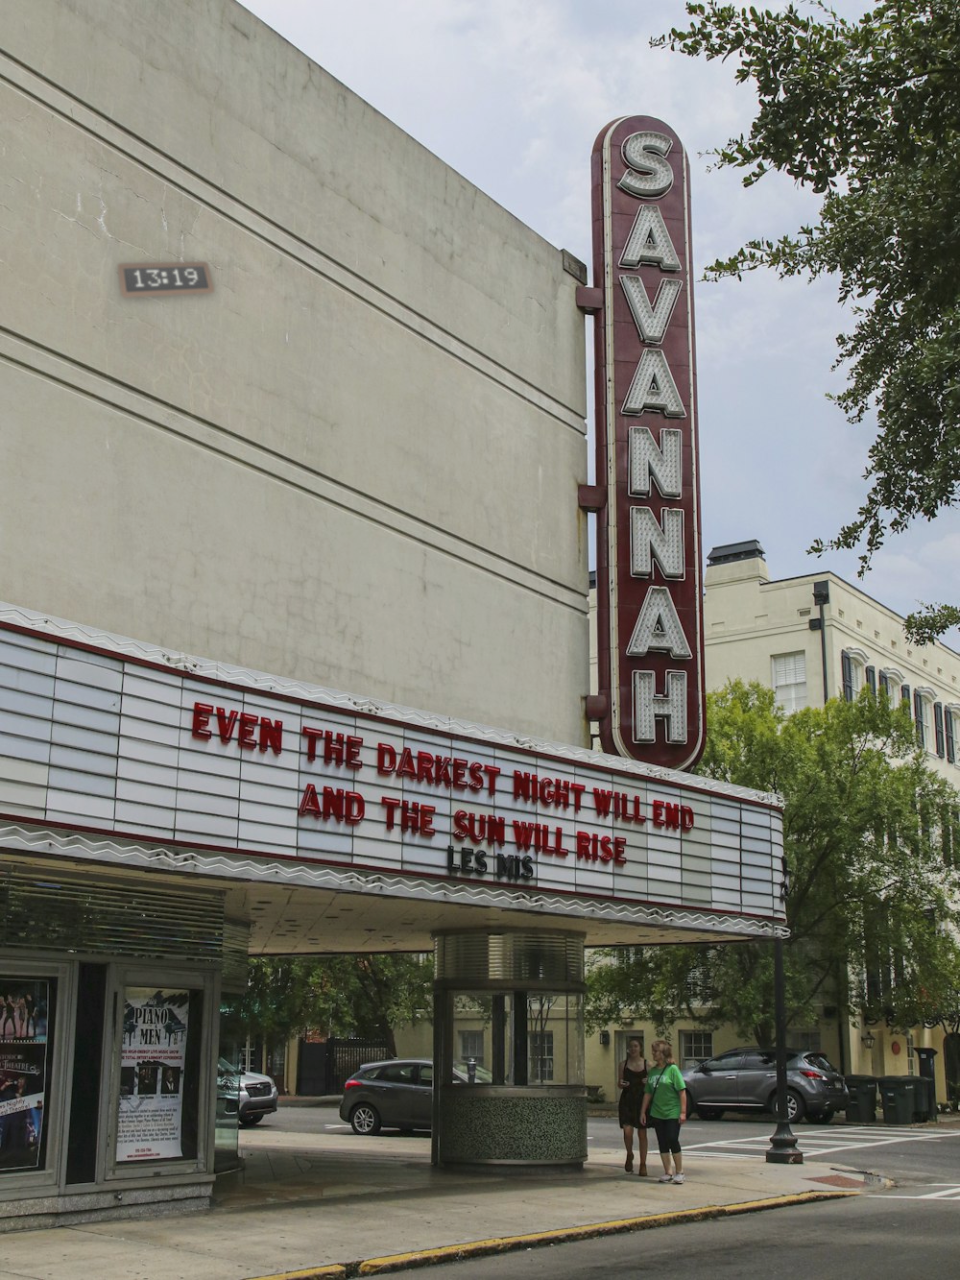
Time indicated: 13h19
